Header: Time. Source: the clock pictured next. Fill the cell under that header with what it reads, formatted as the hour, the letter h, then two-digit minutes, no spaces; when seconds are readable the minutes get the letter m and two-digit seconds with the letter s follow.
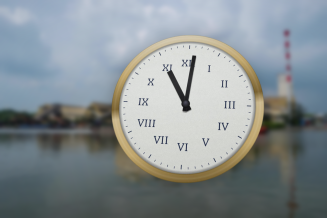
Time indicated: 11h01
